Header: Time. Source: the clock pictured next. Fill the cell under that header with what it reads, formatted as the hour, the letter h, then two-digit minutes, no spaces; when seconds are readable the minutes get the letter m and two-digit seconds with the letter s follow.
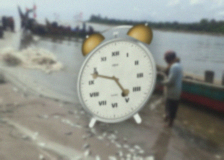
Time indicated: 4h48
